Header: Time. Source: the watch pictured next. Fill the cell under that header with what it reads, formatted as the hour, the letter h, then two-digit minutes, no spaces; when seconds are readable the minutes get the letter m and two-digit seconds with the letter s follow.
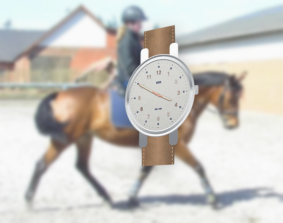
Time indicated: 3h50
